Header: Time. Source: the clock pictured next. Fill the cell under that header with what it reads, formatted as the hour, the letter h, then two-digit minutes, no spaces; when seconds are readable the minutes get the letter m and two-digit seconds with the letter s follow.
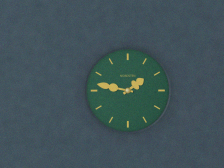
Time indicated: 1h47
